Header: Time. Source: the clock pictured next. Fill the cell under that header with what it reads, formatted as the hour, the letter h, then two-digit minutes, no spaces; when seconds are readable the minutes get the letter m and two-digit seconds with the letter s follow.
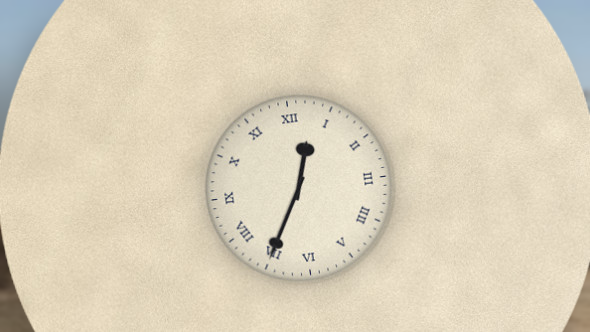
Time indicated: 12h35
